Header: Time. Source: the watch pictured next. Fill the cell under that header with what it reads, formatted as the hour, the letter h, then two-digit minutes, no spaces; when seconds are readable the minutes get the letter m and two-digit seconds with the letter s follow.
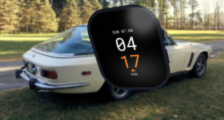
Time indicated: 4h17
